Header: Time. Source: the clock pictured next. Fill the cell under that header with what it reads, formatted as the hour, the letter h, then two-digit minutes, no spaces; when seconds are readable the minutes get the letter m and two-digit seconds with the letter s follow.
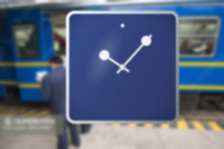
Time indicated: 10h07
